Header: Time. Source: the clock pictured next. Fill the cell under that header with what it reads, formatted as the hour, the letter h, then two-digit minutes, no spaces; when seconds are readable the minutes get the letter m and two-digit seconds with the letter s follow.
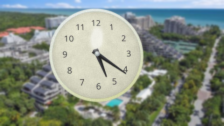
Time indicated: 5h21
